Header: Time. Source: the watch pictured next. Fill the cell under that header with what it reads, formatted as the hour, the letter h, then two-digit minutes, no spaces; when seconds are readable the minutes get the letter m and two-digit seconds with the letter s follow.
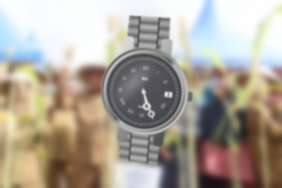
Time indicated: 5h26
